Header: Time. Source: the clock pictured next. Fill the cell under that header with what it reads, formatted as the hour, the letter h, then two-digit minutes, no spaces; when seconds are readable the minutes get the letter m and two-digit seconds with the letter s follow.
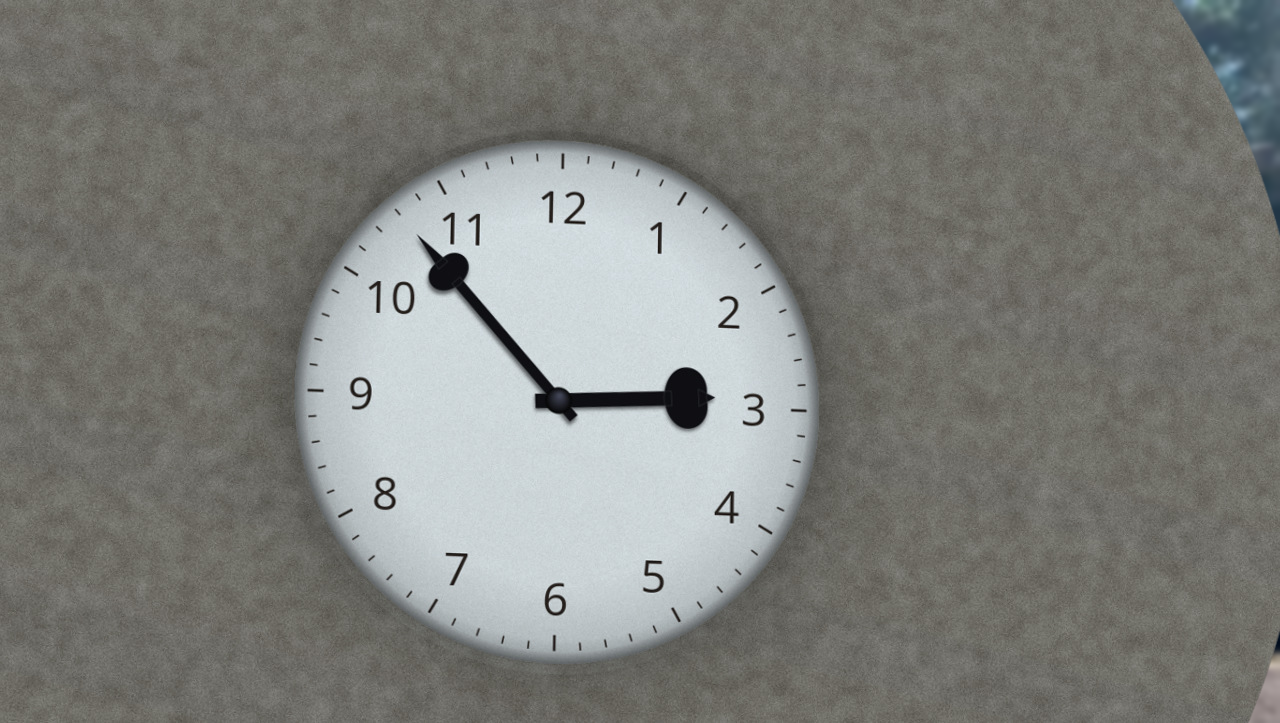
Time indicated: 2h53
